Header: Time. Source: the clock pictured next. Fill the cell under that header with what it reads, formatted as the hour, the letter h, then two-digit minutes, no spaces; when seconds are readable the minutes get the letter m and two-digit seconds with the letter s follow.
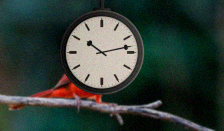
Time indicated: 10h13
